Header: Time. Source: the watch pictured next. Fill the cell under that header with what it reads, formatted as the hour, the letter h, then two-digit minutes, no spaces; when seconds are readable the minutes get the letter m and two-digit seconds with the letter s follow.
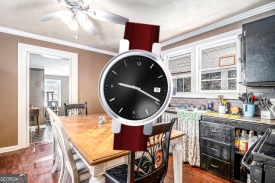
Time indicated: 9h19
